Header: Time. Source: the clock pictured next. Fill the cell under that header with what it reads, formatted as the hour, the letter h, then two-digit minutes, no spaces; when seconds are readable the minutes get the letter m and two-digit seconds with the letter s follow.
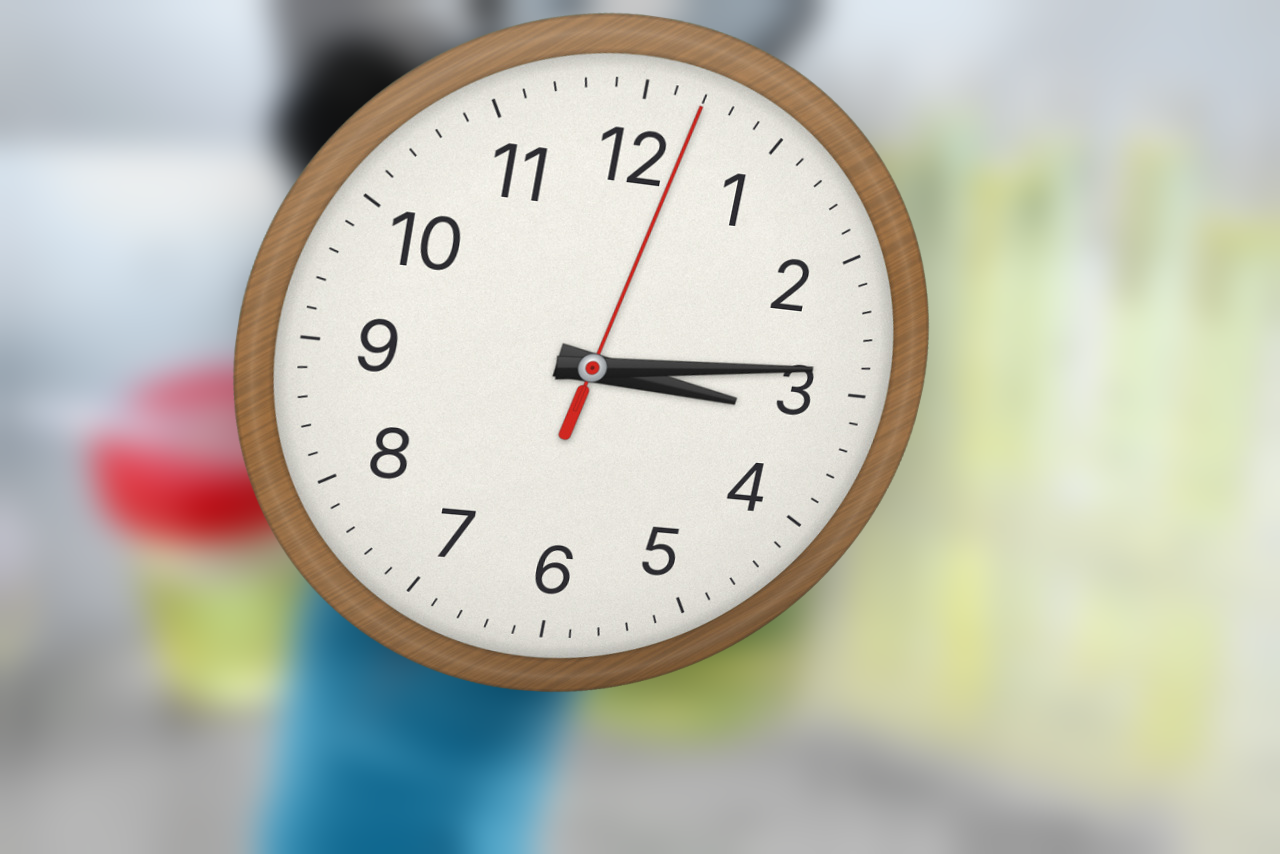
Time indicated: 3h14m02s
